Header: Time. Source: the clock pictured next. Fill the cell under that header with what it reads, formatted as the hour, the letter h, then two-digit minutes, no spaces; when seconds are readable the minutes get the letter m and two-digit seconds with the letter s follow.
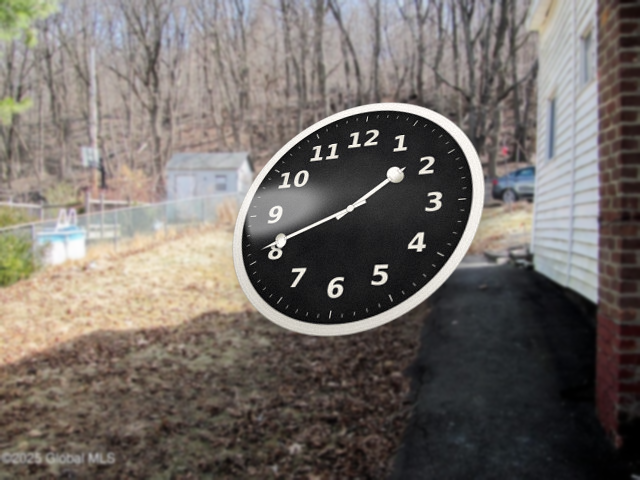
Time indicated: 1h41
